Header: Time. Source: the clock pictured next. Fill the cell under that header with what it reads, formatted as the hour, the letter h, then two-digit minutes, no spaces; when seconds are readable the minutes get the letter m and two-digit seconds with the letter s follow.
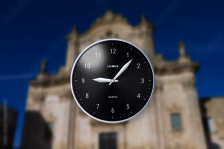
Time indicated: 9h07
